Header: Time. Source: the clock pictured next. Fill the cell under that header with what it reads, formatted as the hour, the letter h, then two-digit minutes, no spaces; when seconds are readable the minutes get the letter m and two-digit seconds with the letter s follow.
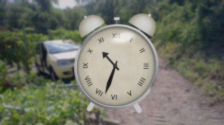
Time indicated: 10h33
